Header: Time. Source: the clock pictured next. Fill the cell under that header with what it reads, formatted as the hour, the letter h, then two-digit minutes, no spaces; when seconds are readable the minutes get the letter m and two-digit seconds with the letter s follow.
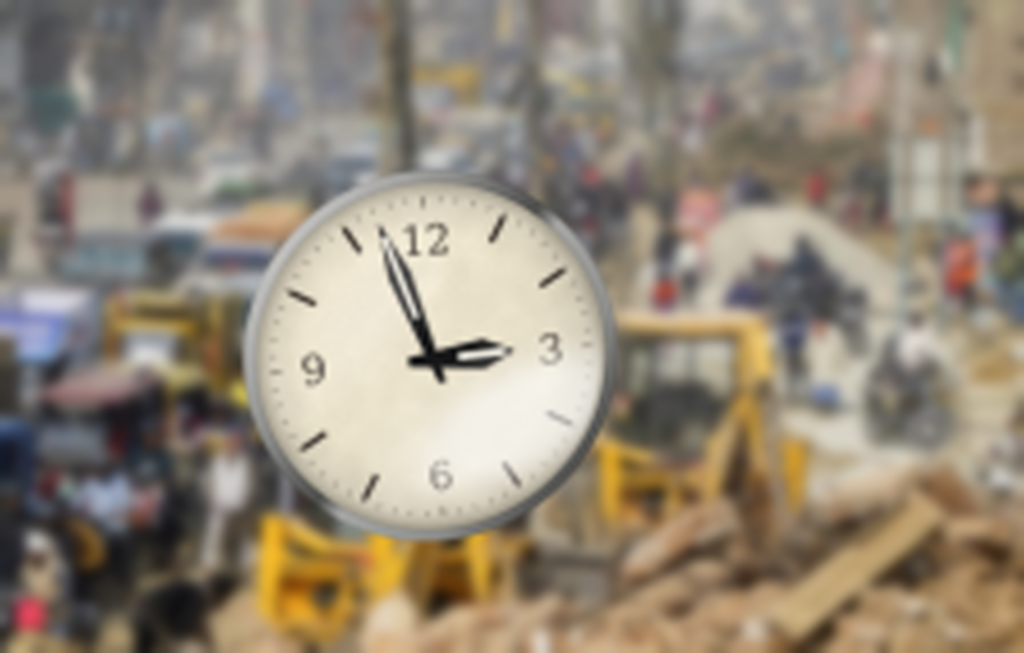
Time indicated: 2h57
